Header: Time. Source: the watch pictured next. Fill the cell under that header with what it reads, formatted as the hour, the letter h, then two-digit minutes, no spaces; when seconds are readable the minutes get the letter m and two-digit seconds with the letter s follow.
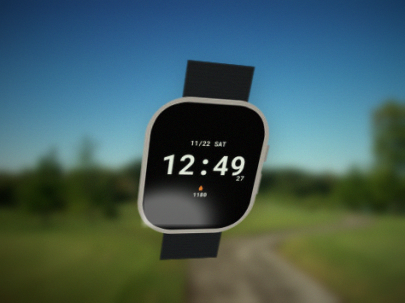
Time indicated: 12h49
